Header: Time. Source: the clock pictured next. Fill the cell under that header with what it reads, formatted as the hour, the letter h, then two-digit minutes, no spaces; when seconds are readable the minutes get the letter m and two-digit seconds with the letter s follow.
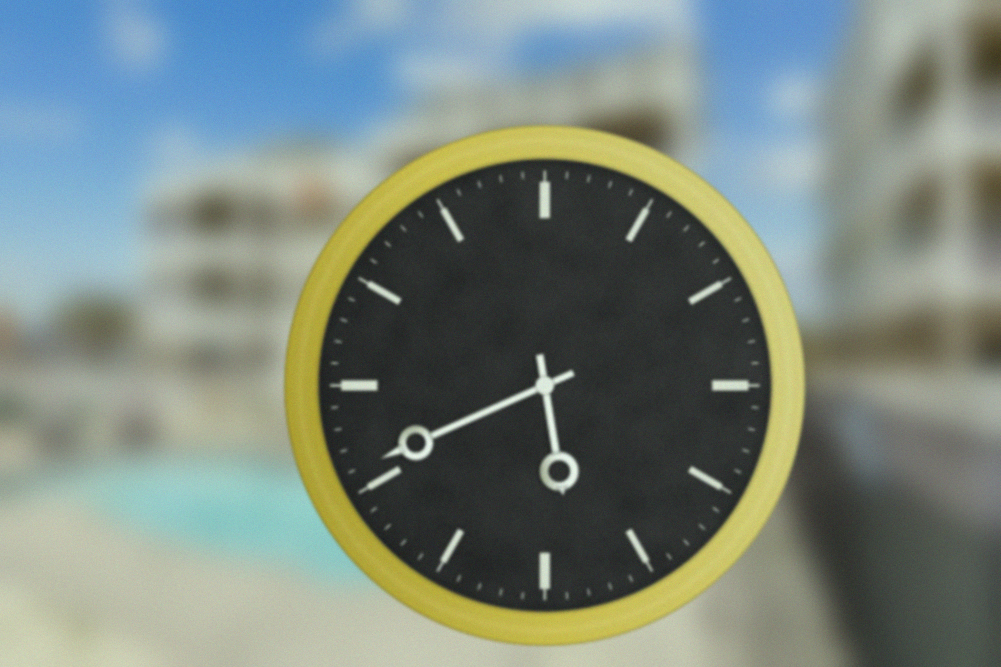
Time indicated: 5h41
